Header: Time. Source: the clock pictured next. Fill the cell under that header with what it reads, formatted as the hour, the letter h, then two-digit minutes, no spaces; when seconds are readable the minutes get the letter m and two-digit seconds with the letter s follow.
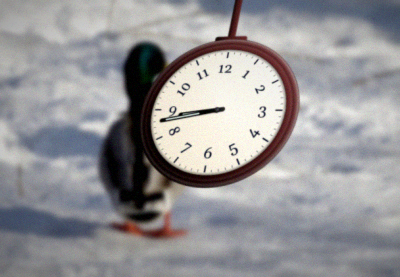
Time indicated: 8h43
